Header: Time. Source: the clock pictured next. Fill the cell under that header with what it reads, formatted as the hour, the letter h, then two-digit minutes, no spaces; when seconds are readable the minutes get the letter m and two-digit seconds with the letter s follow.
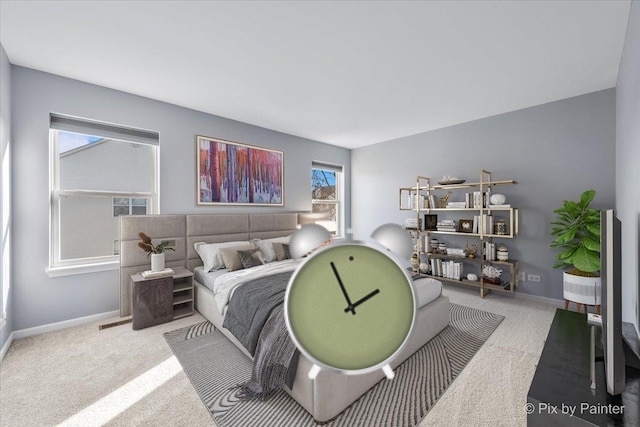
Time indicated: 1h56
